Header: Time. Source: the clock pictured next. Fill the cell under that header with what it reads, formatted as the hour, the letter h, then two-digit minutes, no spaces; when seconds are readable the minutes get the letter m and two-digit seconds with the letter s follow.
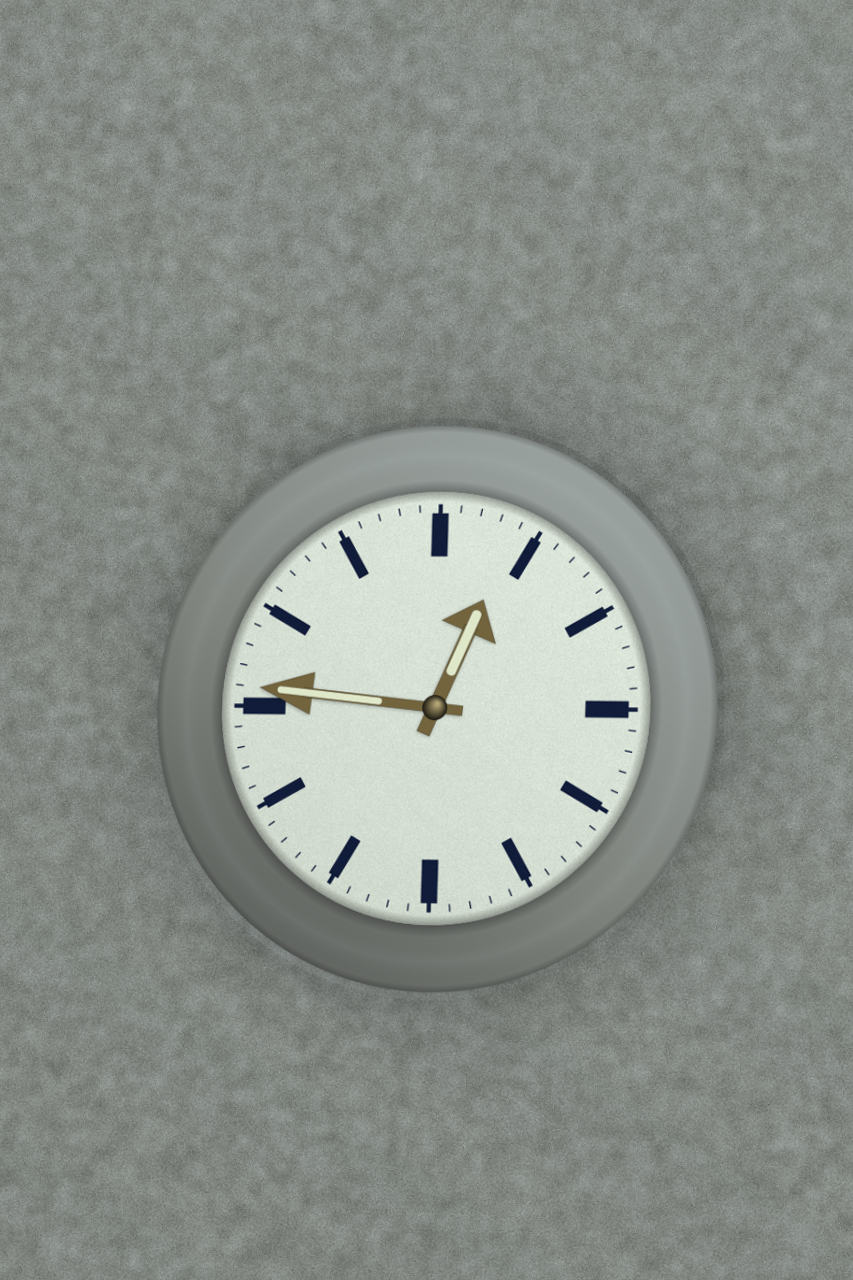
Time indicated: 12h46
